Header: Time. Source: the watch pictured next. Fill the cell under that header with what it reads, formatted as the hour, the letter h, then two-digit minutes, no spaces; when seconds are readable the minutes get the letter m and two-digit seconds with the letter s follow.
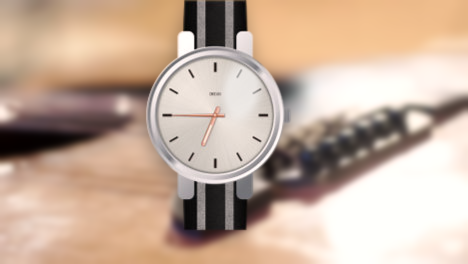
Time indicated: 6h45
